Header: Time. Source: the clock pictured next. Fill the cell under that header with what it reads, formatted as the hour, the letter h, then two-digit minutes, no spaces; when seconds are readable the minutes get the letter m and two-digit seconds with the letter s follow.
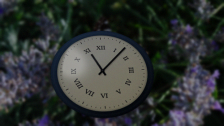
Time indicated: 11h07
